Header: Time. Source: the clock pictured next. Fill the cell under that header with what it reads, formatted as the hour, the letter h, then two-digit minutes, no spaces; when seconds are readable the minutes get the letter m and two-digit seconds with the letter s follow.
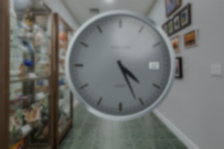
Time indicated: 4h26
